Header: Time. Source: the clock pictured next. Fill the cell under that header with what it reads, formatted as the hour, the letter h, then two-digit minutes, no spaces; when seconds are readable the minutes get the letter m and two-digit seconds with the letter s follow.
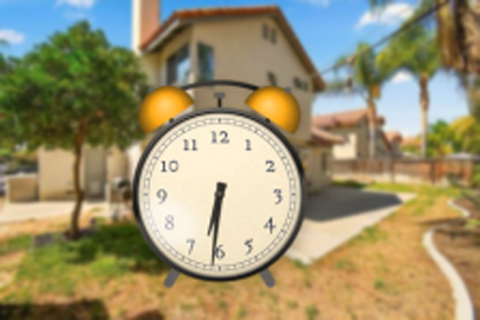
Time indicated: 6h31
